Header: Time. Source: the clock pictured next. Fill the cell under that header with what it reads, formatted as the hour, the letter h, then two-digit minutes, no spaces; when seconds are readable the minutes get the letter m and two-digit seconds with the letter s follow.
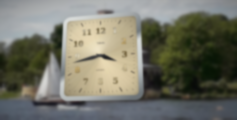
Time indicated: 3h43
